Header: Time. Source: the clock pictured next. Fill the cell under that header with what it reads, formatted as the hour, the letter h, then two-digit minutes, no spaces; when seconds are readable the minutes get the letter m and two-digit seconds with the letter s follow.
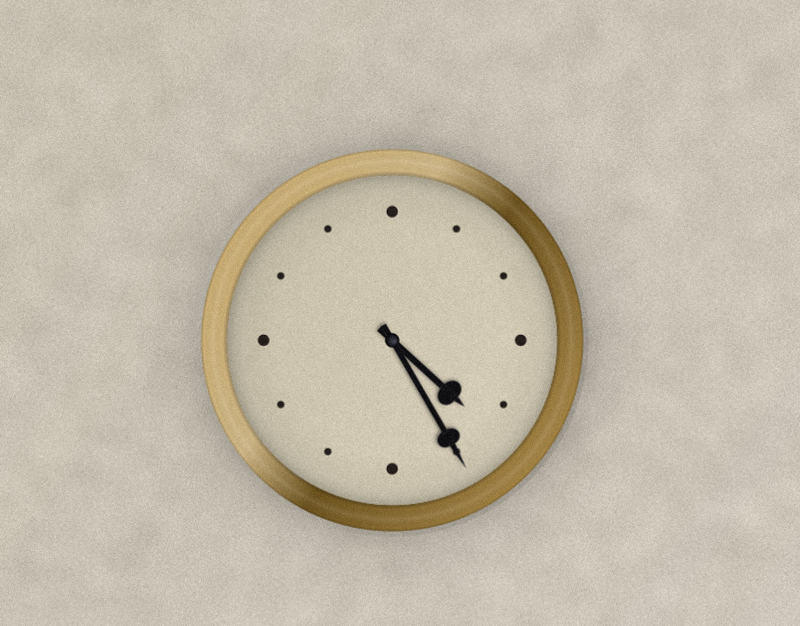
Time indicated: 4h25
